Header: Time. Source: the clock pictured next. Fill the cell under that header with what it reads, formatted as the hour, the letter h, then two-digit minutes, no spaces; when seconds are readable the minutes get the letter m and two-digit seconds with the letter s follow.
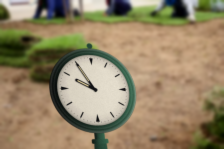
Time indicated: 9h55
